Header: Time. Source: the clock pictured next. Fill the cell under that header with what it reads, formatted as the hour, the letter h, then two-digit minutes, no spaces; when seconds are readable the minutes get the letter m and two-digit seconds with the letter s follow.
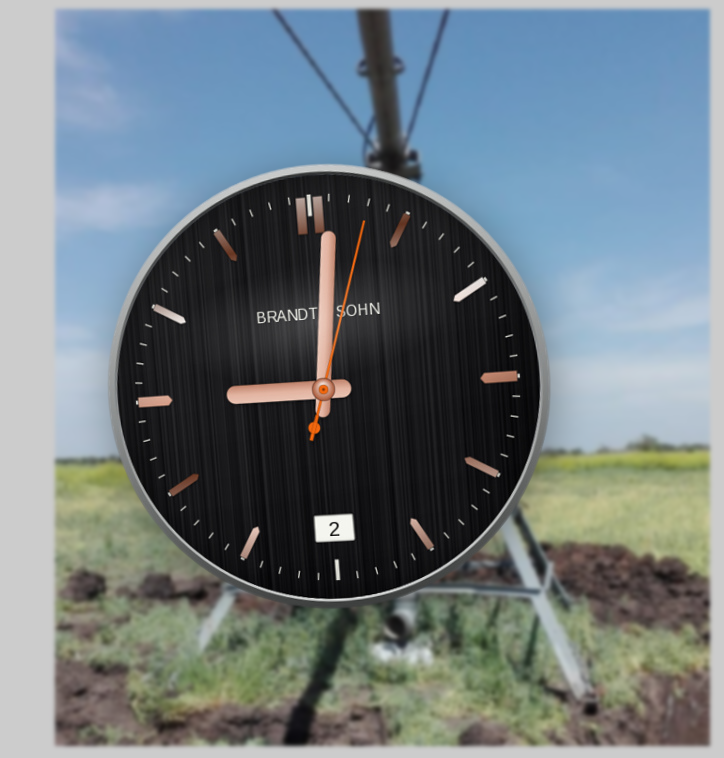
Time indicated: 9h01m03s
